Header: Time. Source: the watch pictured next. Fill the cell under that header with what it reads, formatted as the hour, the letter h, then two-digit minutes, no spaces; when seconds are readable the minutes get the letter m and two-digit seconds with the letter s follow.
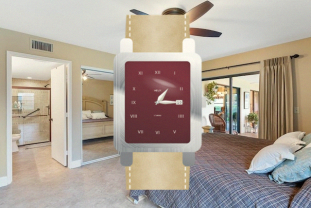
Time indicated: 1h15
